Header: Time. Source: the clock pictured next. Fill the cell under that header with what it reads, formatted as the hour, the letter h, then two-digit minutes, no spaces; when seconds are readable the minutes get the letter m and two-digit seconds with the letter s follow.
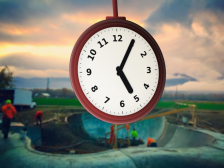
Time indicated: 5h05
